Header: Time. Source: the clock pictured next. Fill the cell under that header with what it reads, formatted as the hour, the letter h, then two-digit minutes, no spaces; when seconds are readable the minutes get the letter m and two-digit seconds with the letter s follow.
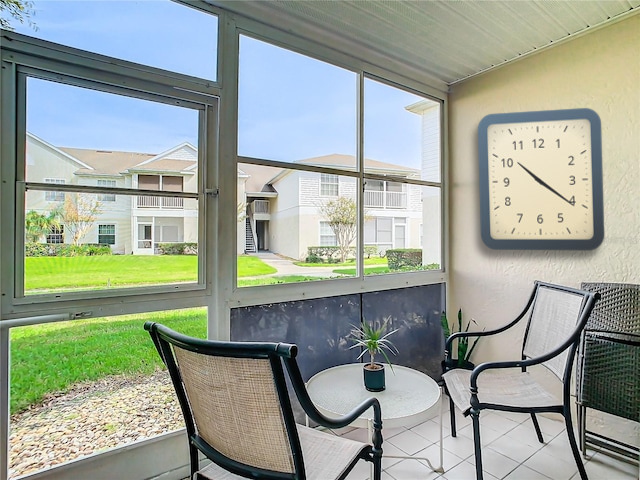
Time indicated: 10h21
